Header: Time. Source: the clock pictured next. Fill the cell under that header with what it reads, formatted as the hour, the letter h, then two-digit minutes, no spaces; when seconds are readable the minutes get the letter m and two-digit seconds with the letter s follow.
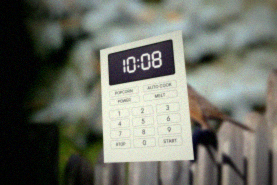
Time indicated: 10h08
